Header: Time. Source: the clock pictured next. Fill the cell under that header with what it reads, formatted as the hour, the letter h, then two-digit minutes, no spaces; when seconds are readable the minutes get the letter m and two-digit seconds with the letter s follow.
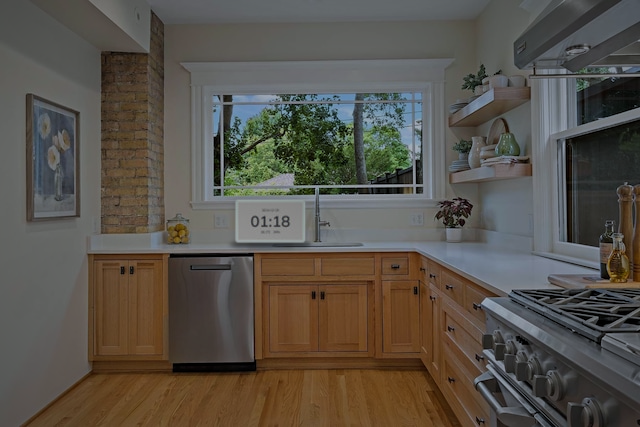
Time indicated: 1h18
